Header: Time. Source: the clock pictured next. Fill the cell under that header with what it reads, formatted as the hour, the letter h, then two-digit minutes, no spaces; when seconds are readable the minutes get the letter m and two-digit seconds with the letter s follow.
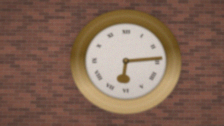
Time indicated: 6h14
